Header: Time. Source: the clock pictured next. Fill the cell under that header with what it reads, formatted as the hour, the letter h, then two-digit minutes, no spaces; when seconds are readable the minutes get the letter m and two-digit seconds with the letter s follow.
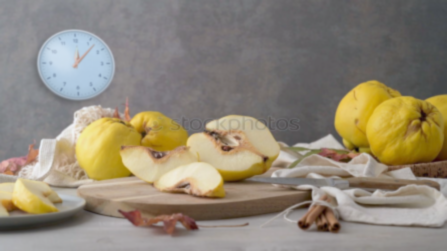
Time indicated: 12h07
